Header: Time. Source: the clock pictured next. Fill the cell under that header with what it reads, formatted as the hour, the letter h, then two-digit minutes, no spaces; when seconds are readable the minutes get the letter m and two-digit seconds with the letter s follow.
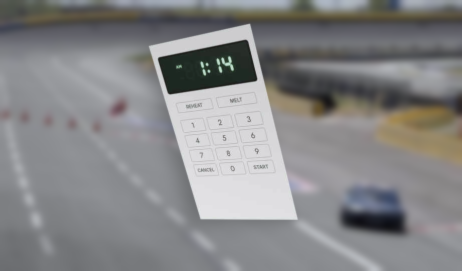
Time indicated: 1h14
